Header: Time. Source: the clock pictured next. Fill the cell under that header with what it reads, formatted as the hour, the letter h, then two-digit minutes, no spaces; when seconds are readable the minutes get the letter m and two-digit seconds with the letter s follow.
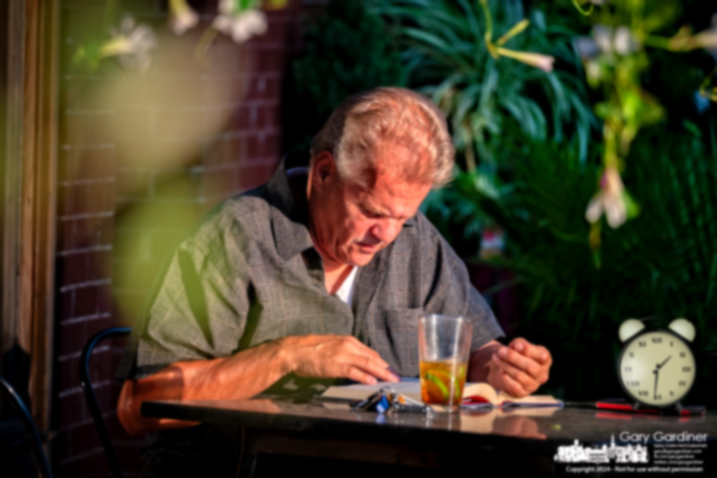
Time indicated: 1h31
